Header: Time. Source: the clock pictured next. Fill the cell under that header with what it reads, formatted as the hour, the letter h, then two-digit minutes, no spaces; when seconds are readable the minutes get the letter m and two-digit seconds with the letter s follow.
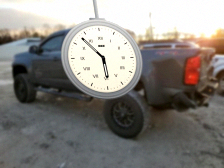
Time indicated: 5h53
